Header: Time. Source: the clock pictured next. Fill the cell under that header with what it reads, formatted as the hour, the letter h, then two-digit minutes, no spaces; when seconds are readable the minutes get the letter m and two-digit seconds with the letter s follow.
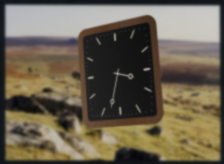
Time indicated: 3h33
